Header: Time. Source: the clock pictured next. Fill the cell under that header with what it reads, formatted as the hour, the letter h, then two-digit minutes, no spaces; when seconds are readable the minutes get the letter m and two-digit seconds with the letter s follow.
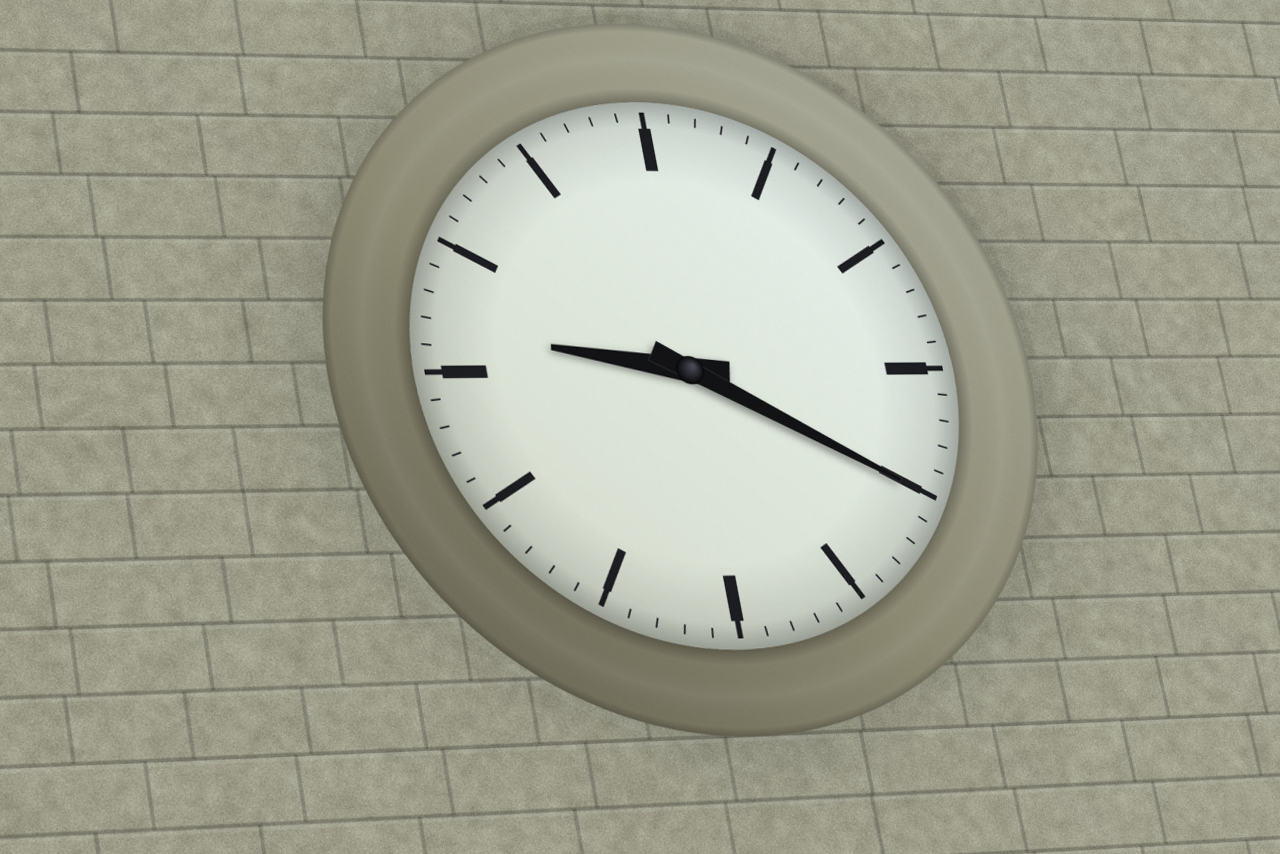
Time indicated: 9h20
